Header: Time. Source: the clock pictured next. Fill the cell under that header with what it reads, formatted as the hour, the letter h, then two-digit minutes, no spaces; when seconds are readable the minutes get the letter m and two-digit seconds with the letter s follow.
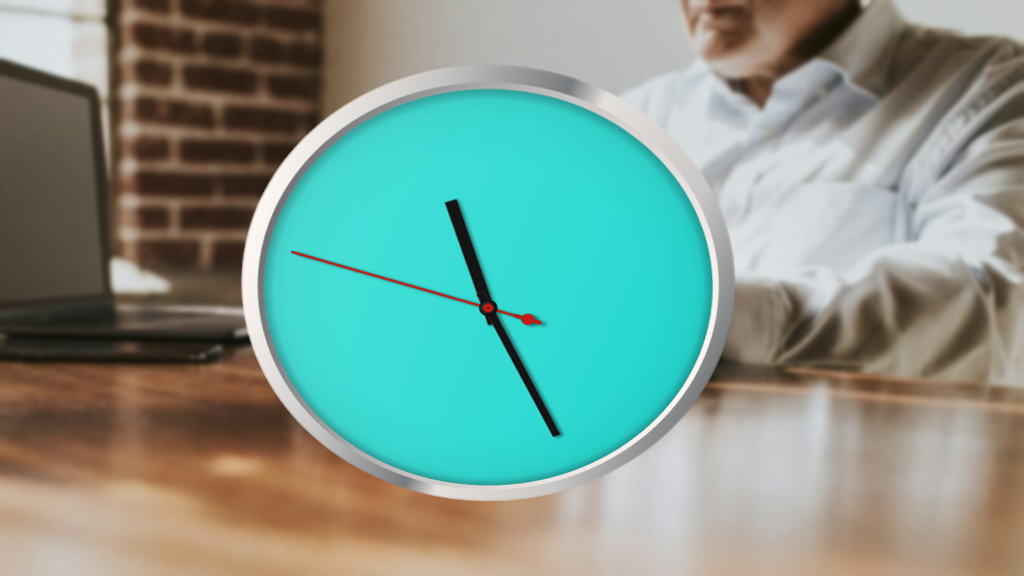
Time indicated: 11h25m48s
